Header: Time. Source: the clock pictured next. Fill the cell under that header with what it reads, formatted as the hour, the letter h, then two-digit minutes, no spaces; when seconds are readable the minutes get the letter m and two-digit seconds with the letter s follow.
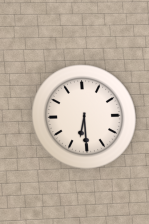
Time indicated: 6h30
